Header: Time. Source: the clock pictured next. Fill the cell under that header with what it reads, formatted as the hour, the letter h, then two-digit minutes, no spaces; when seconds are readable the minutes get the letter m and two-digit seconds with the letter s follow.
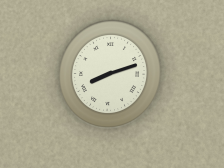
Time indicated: 8h12
